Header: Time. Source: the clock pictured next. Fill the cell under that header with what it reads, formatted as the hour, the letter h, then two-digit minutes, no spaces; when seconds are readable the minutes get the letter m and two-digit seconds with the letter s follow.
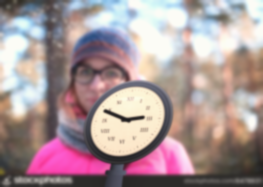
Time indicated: 2h49
